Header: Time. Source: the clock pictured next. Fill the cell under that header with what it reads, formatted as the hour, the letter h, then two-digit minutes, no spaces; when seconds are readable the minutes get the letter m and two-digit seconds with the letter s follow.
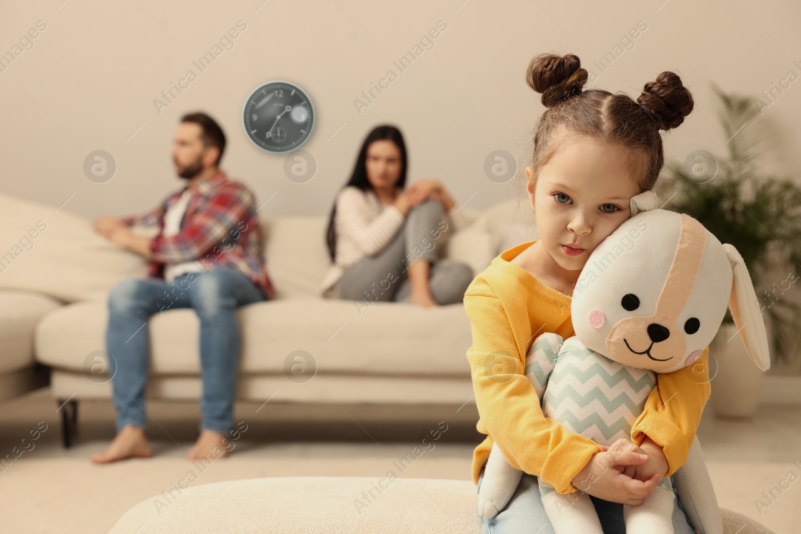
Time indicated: 1h35
